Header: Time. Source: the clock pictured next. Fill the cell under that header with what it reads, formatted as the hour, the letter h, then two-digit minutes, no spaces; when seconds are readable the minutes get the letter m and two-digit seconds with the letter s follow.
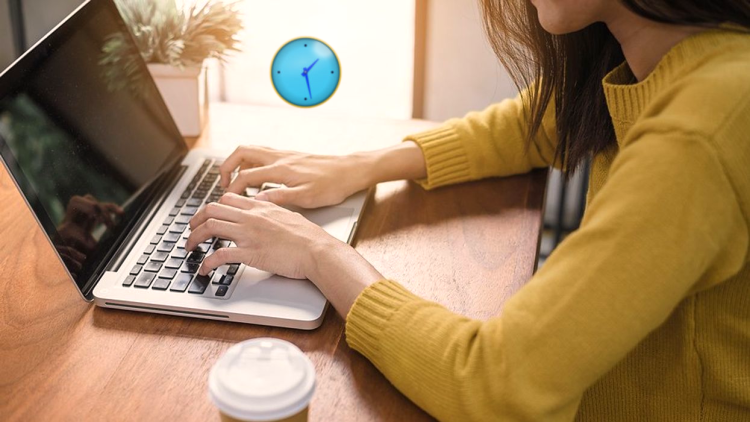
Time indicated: 1h28
